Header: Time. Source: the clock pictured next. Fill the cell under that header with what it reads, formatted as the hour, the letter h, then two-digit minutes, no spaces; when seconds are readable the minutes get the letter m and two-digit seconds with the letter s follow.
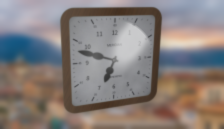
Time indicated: 6h48
